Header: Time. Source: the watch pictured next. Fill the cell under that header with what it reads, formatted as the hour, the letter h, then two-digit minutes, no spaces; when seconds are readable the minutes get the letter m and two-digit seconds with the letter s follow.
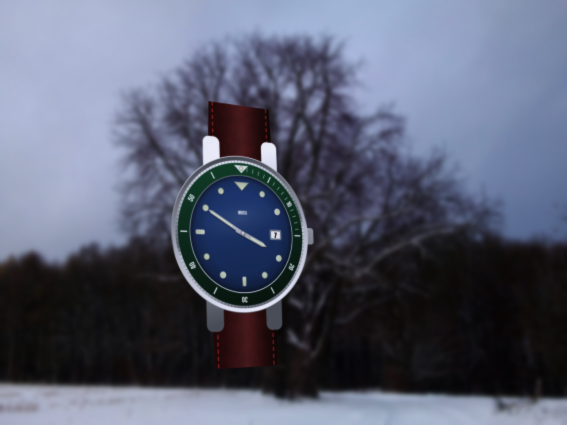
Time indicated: 3h50
